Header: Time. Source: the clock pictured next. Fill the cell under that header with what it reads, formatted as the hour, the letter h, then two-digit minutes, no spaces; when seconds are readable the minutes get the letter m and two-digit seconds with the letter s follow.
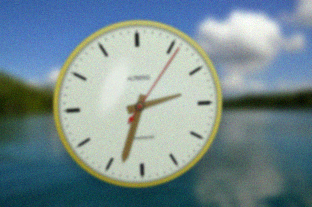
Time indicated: 2h33m06s
